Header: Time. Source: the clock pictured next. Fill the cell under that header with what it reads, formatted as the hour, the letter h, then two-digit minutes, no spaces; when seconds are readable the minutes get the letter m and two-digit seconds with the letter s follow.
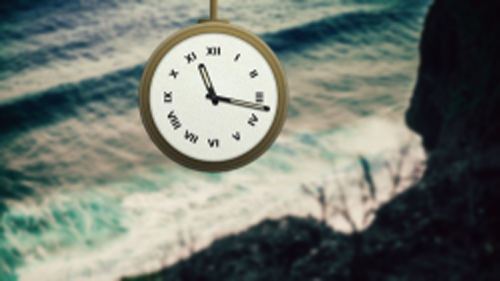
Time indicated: 11h17
